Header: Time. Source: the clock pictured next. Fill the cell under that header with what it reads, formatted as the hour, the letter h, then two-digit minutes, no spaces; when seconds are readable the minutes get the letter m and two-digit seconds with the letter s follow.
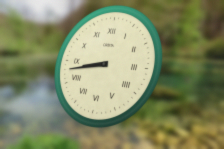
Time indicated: 8h43
